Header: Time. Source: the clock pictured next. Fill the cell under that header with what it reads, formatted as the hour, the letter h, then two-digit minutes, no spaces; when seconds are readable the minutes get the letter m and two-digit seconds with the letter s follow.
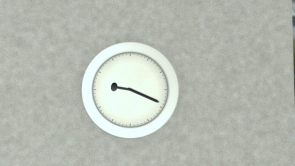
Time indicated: 9h19
